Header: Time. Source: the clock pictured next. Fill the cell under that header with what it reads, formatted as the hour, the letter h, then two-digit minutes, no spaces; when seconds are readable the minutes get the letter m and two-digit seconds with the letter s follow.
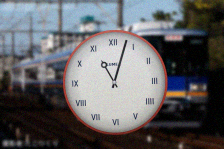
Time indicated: 11h03
